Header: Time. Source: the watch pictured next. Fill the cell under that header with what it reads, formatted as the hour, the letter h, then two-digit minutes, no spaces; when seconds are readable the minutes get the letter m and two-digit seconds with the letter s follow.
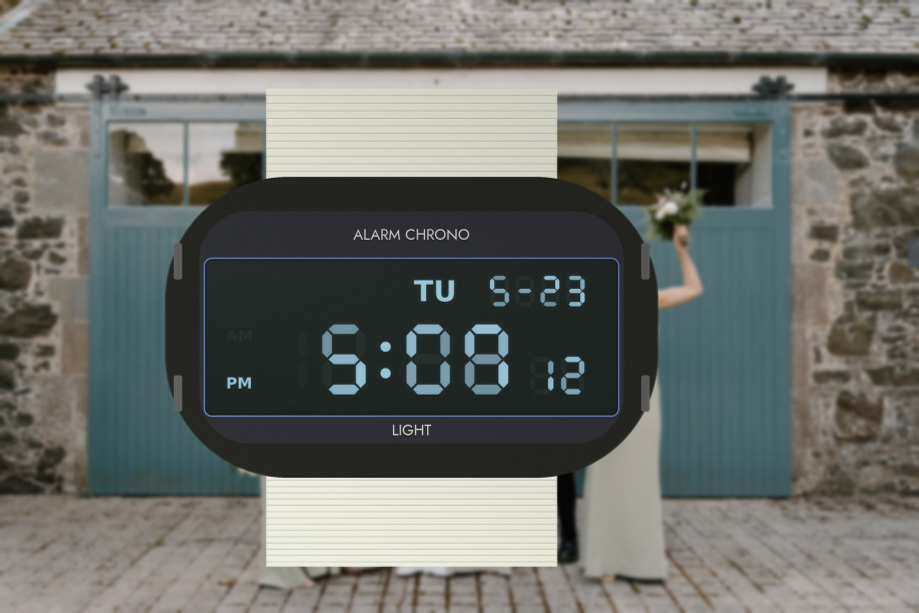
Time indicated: 5h08m12s
